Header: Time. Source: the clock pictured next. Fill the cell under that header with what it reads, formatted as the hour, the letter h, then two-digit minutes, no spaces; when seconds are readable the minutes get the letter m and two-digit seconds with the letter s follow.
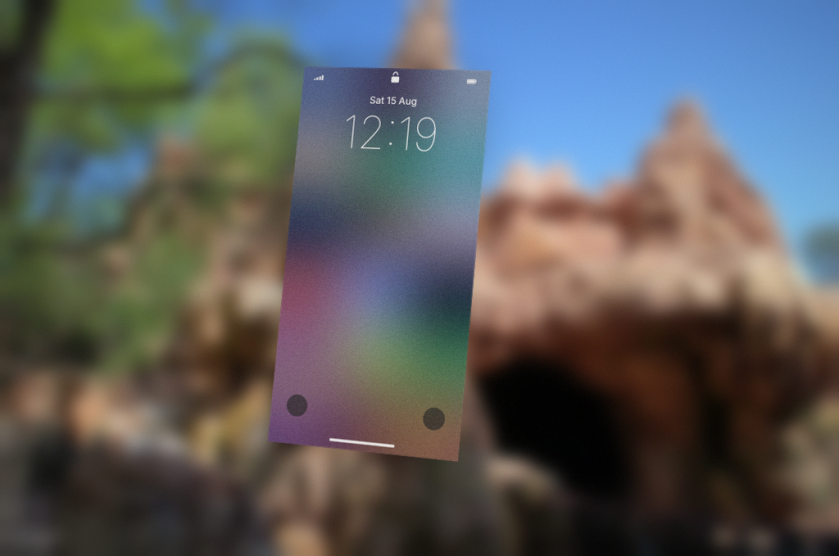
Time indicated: 12h19
